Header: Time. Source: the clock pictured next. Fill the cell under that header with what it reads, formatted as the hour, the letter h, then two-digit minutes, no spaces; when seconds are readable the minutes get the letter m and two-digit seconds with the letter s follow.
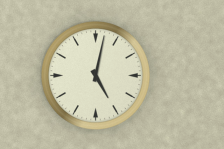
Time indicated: 5h02
